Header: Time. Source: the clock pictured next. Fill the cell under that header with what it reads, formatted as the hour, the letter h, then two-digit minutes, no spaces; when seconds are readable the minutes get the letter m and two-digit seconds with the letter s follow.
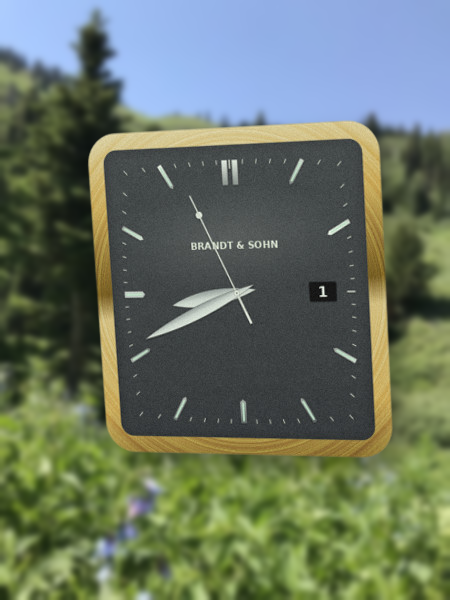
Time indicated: 8h40m56s
